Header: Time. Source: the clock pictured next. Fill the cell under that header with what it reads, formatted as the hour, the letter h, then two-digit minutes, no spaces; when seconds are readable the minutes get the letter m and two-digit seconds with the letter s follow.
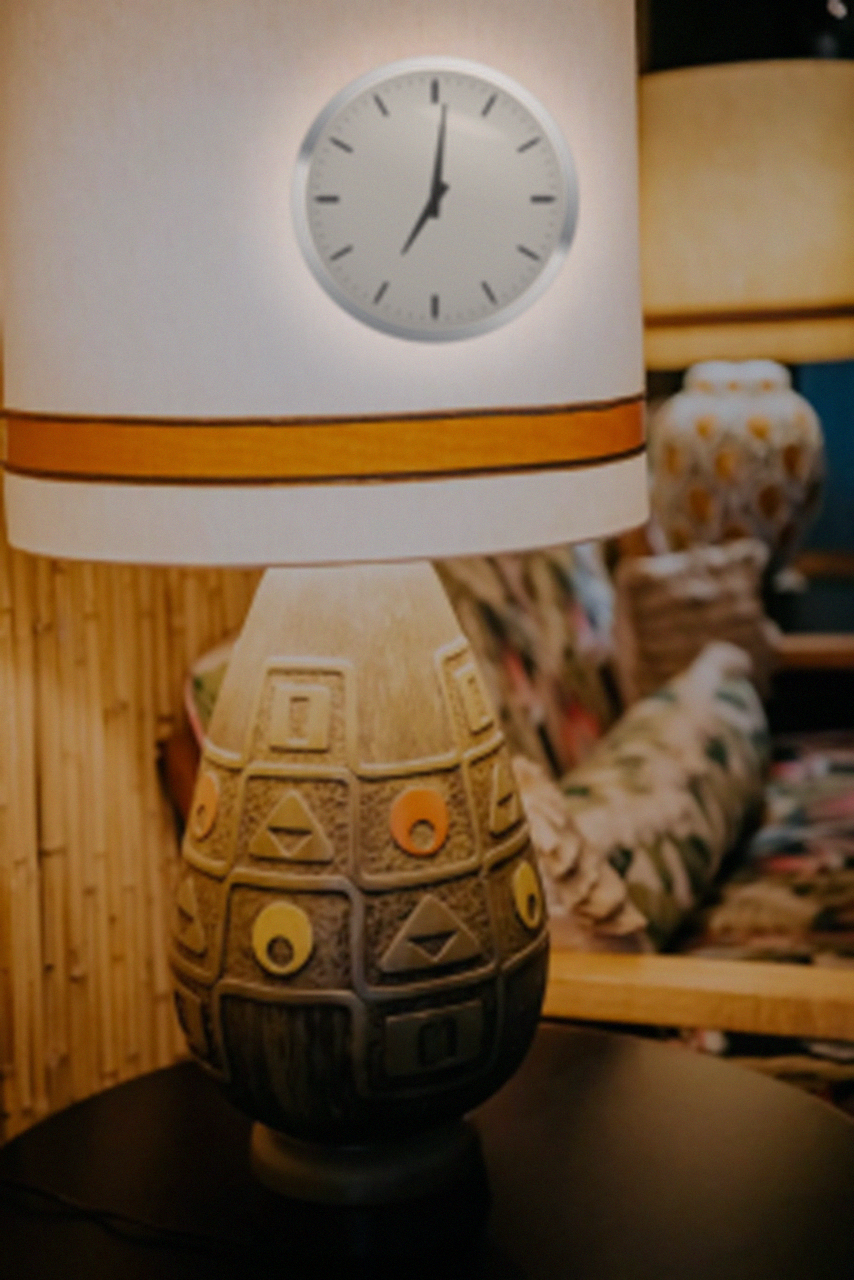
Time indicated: 7h01
